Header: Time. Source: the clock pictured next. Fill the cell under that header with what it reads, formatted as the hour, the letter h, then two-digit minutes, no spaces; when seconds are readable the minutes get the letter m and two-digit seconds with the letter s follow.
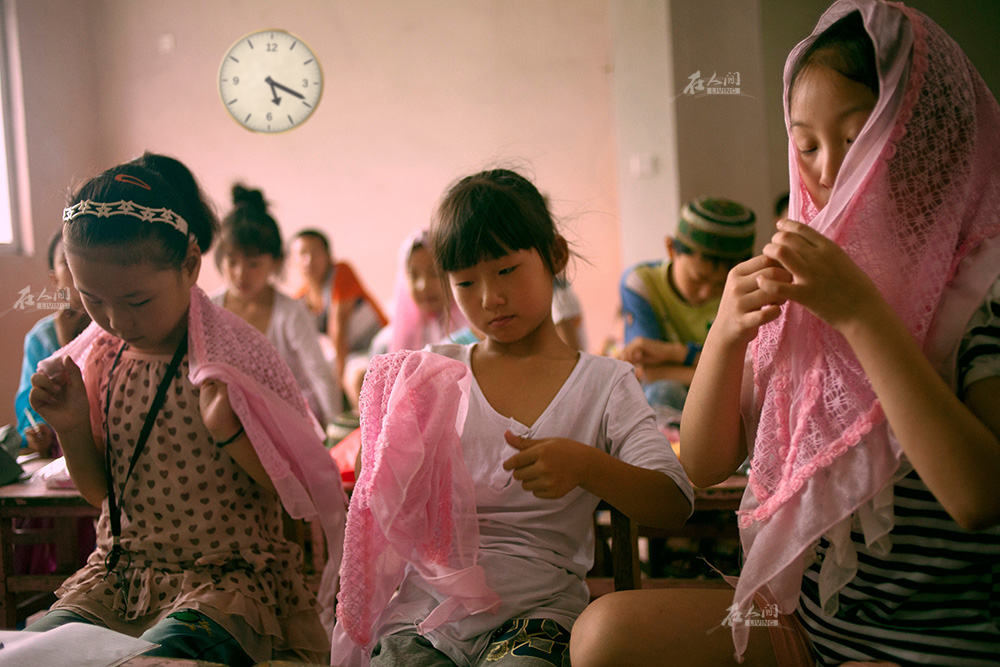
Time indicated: 5h19
